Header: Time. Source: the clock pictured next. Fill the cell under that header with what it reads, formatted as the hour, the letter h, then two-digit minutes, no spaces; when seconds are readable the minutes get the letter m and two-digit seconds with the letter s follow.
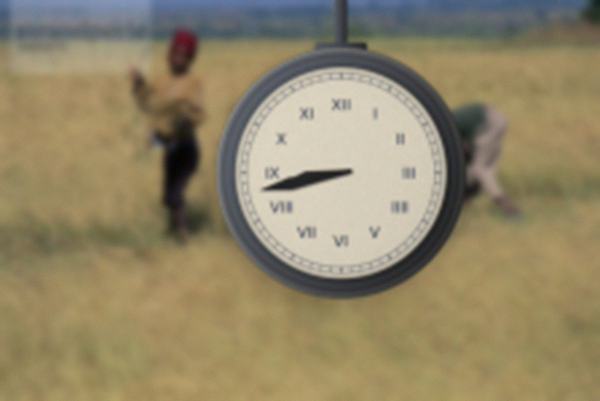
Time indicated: 8h43
